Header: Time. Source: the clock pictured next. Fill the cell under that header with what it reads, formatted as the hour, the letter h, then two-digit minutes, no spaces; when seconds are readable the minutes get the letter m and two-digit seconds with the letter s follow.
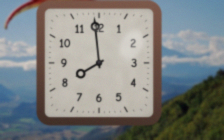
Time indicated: 7h59
